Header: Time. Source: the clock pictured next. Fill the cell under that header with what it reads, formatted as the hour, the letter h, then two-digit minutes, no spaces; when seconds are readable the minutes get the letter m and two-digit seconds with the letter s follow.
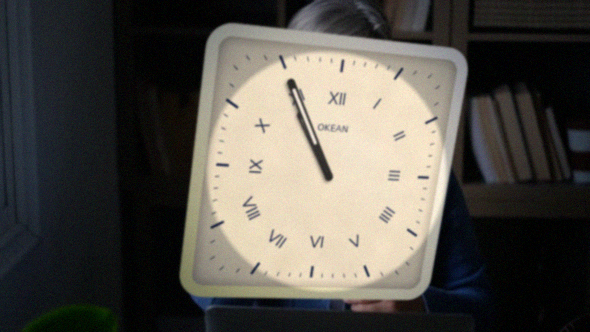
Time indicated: 10h55
